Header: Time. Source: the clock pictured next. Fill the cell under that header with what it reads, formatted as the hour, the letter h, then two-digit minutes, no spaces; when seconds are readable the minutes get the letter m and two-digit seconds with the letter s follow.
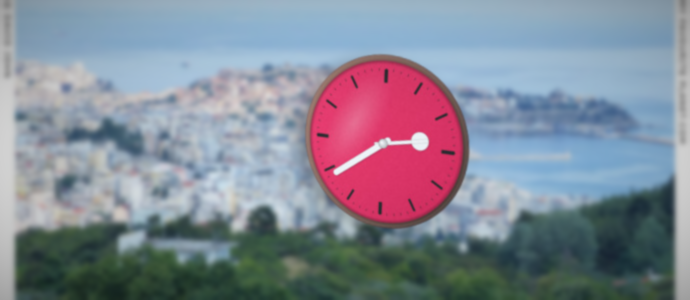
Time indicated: 2h39
